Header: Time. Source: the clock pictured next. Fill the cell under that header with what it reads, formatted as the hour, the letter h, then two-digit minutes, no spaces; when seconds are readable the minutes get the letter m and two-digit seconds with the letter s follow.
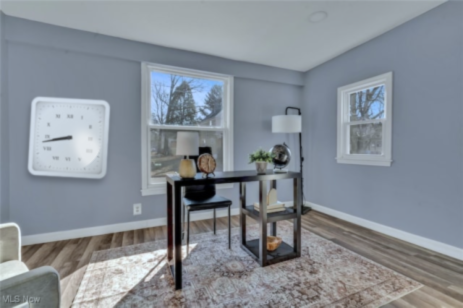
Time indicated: 8h43
